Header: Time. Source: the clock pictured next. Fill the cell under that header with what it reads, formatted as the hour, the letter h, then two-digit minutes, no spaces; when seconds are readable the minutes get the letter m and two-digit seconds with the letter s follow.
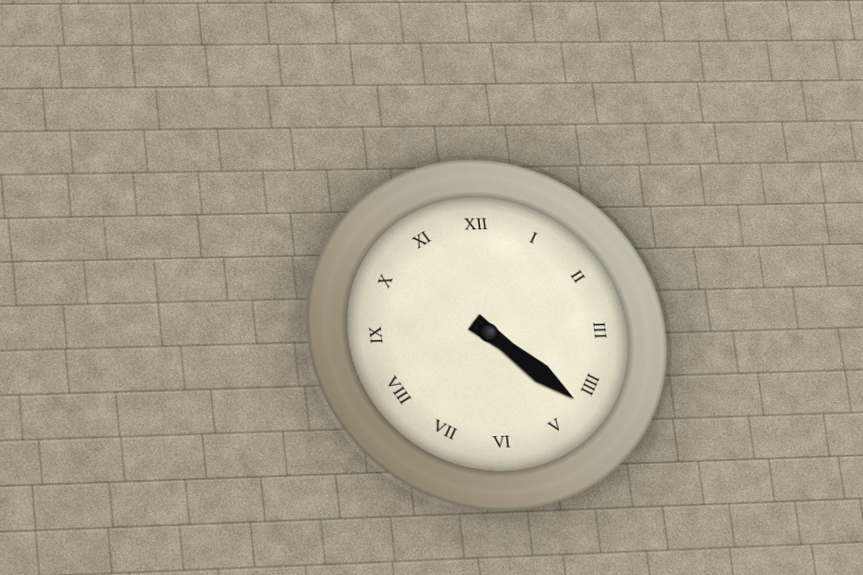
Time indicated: 4h22
